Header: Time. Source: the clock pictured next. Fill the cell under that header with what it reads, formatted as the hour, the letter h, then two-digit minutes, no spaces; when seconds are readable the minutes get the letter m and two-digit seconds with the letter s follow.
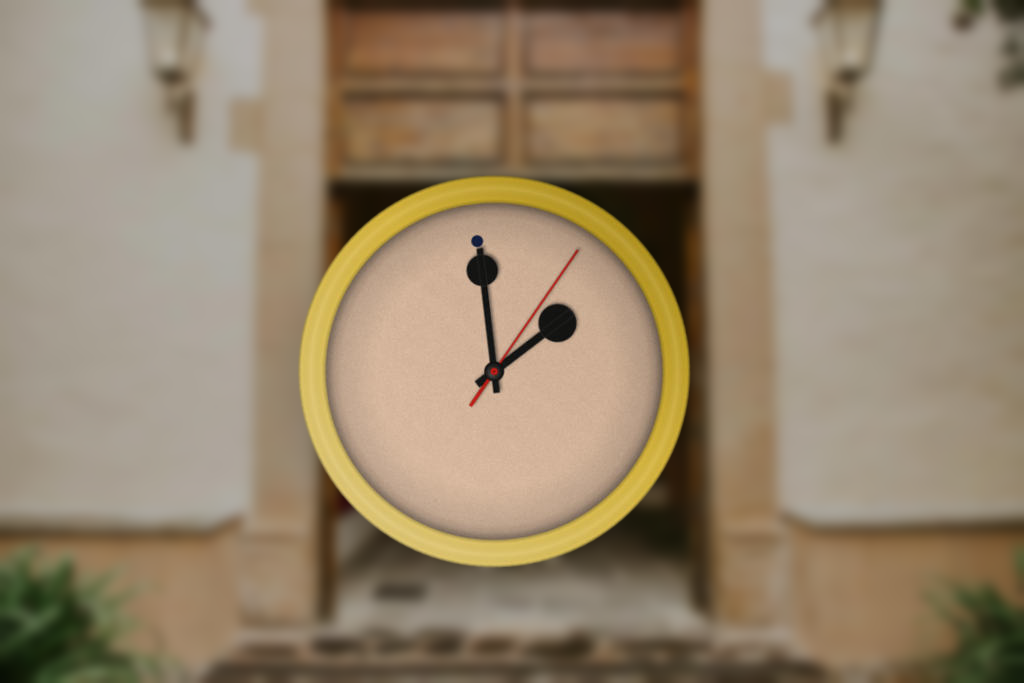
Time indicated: 2h00m07s
